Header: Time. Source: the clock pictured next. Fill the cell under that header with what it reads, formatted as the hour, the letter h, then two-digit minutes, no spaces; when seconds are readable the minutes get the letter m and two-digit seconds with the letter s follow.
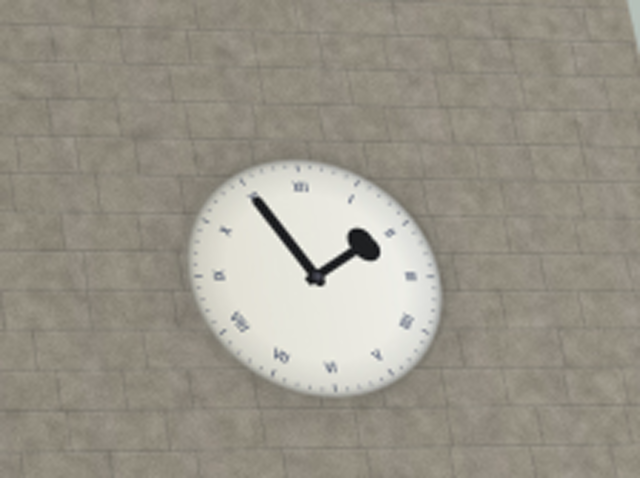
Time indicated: 1h55
